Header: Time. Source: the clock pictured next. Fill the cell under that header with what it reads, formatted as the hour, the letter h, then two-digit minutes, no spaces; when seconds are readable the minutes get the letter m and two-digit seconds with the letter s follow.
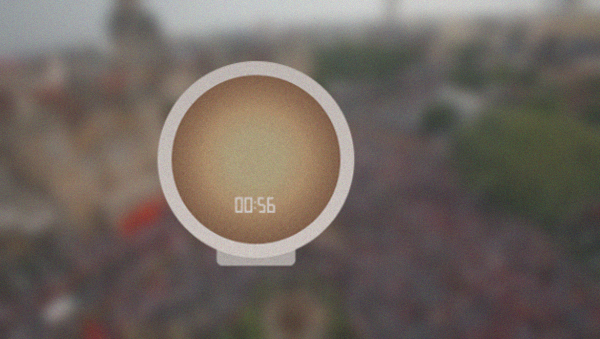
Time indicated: 0h56
